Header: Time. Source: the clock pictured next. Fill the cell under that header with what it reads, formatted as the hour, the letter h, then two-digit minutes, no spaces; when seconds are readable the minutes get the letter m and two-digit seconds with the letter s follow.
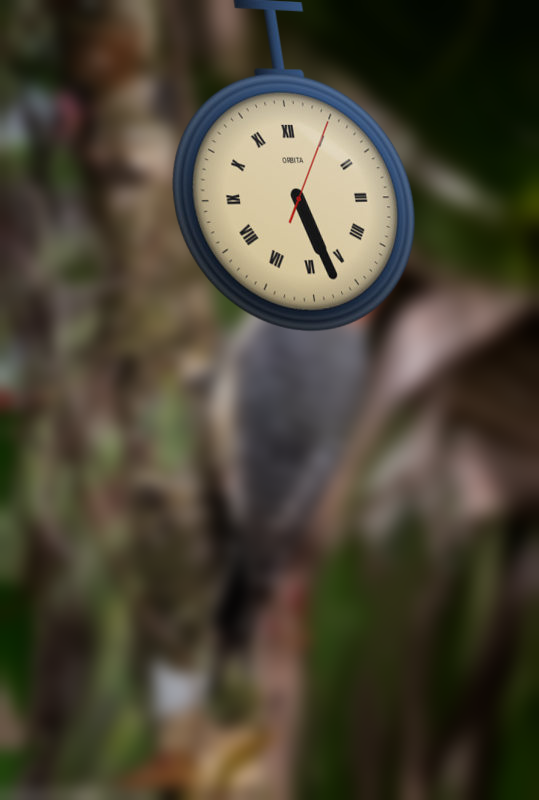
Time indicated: 5h27m05s
